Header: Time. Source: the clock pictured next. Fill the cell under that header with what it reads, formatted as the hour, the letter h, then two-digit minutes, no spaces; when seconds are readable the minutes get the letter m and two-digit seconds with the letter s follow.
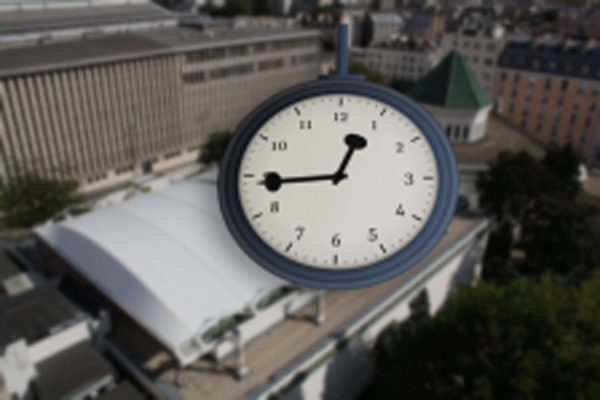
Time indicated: 12h44
